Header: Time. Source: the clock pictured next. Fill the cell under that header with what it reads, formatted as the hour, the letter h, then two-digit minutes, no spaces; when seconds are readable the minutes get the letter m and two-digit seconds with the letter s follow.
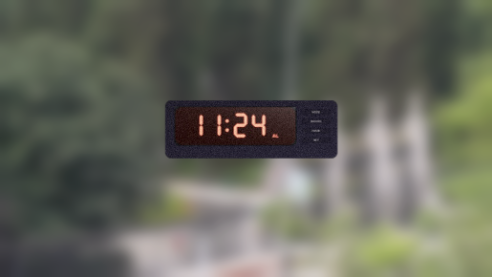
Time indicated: 11h24
